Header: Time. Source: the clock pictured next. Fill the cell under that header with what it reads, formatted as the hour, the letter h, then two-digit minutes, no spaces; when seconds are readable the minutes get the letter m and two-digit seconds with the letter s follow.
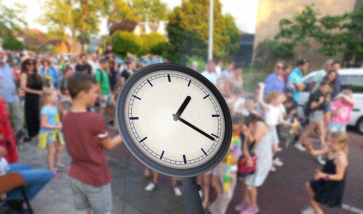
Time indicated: 1h21
